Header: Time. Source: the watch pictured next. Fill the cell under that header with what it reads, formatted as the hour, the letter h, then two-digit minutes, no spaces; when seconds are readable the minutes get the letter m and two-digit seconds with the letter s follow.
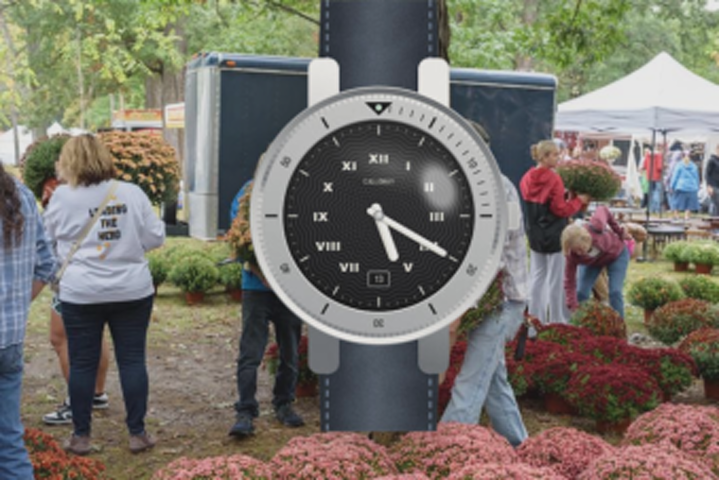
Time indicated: 5h20
